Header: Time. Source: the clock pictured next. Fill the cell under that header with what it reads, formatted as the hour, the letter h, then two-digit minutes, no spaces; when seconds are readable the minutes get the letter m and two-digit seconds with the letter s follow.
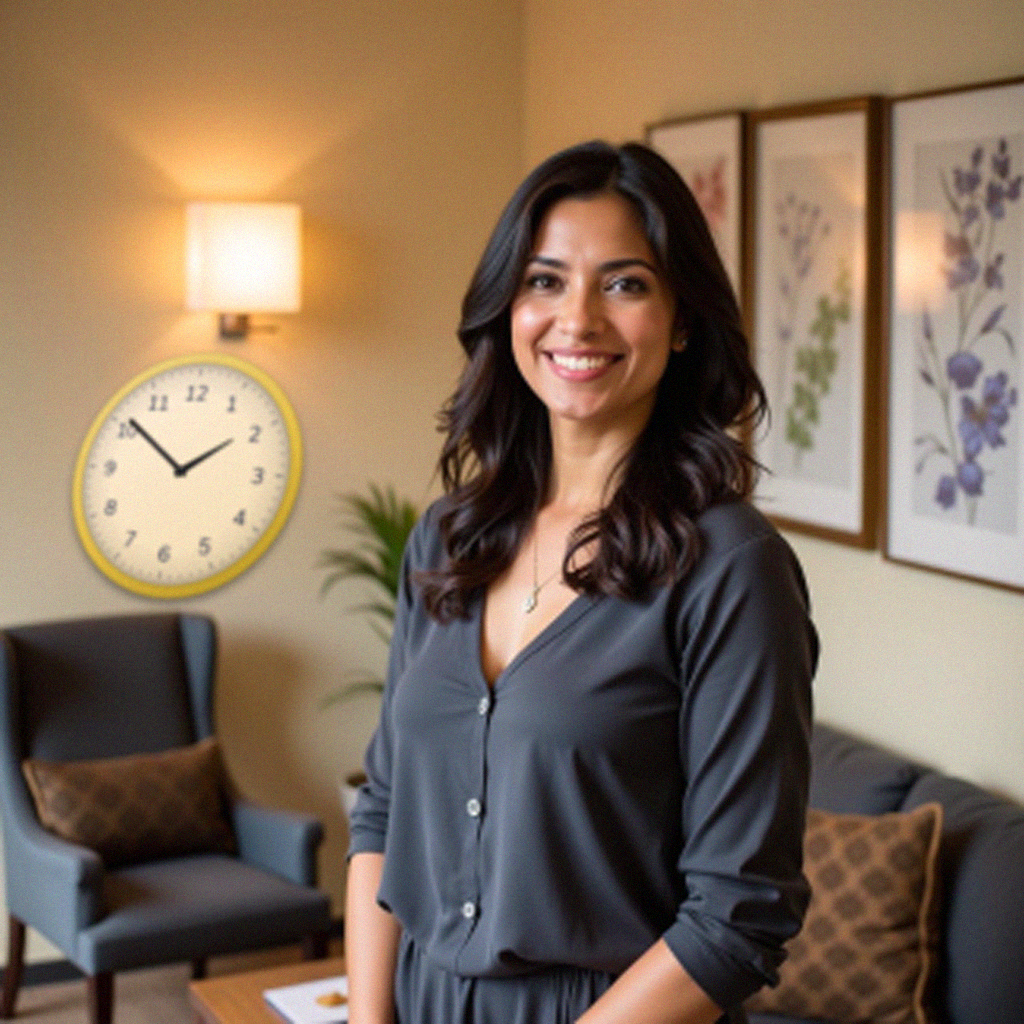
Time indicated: 1h51
